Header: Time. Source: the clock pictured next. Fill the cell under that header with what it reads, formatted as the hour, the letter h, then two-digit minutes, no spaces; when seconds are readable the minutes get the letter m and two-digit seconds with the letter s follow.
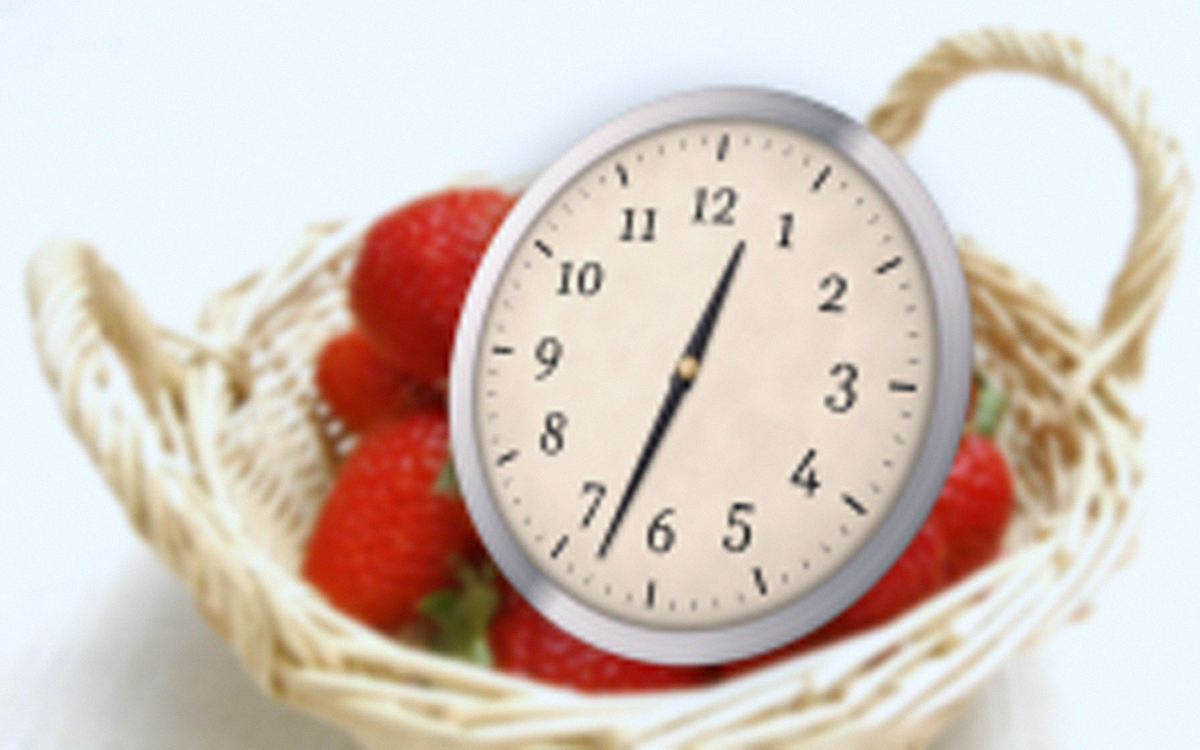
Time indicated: 12h33
